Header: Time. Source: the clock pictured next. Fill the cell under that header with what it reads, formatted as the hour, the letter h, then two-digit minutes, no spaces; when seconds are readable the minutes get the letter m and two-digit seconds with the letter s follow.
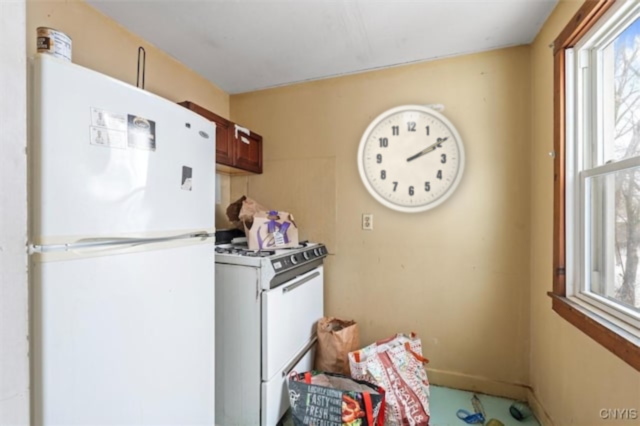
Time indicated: 2h10
